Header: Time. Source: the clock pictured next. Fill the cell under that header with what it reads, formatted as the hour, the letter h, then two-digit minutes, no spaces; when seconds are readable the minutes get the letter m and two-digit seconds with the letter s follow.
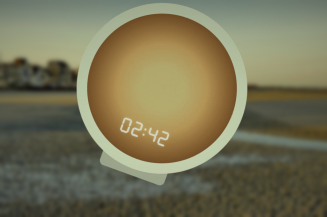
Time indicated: 2h42
